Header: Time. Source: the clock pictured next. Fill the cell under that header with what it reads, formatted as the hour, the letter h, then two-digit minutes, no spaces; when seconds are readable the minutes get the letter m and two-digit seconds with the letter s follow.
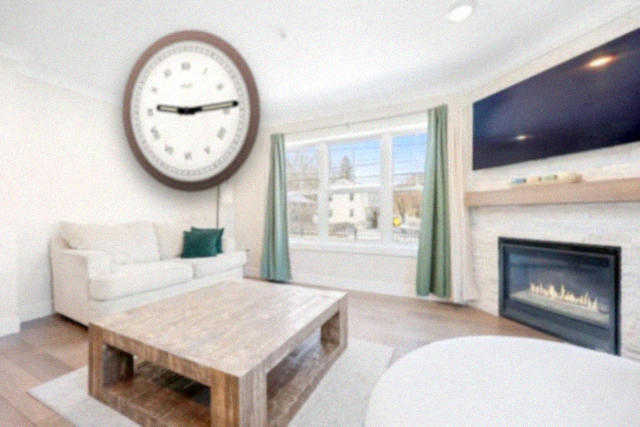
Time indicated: 9h14
